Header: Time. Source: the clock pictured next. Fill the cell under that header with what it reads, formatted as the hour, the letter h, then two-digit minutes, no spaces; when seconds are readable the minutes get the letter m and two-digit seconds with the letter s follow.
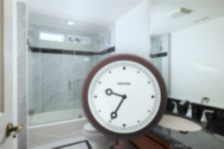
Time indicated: 9h35
